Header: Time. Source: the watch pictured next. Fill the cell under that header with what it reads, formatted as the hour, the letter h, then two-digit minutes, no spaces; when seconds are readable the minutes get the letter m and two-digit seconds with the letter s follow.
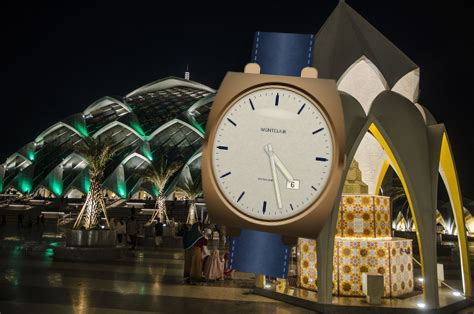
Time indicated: 4h27
